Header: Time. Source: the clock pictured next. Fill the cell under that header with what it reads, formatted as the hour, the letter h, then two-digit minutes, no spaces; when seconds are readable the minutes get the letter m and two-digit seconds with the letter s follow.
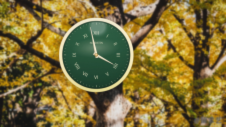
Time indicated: 3h58
